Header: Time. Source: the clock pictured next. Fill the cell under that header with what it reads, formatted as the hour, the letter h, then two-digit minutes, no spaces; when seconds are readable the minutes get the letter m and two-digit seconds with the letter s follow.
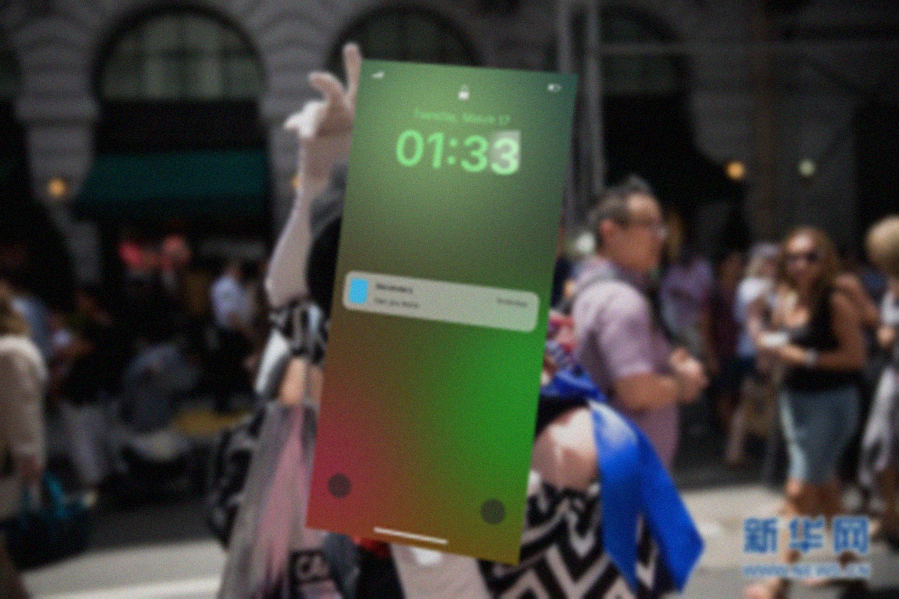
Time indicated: 1h33
